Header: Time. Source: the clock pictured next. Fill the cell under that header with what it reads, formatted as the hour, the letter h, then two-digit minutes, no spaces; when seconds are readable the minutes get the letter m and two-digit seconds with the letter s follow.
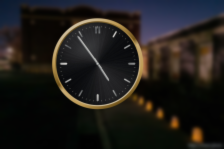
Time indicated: 4h54
